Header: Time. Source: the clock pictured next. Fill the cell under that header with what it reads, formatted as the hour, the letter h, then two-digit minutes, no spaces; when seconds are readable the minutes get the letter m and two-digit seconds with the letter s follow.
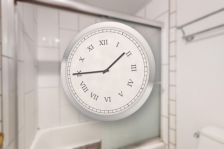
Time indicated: 1h45
